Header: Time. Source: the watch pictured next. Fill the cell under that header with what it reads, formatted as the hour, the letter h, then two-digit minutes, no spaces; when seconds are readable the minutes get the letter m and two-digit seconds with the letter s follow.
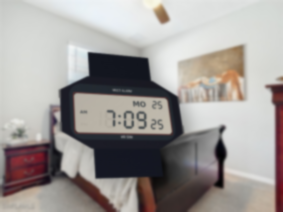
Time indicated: 7h09
